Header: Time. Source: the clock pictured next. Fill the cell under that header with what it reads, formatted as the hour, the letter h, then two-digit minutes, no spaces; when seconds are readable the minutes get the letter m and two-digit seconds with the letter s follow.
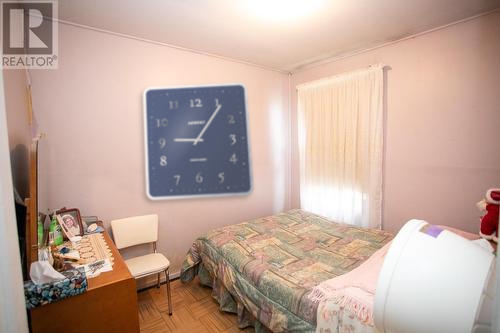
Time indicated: 9h06
